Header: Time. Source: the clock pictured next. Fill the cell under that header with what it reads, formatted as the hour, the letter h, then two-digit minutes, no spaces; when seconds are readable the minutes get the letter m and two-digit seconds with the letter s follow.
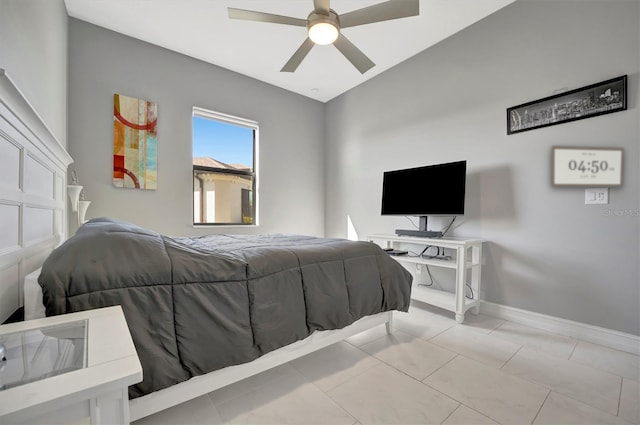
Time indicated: 4h50
